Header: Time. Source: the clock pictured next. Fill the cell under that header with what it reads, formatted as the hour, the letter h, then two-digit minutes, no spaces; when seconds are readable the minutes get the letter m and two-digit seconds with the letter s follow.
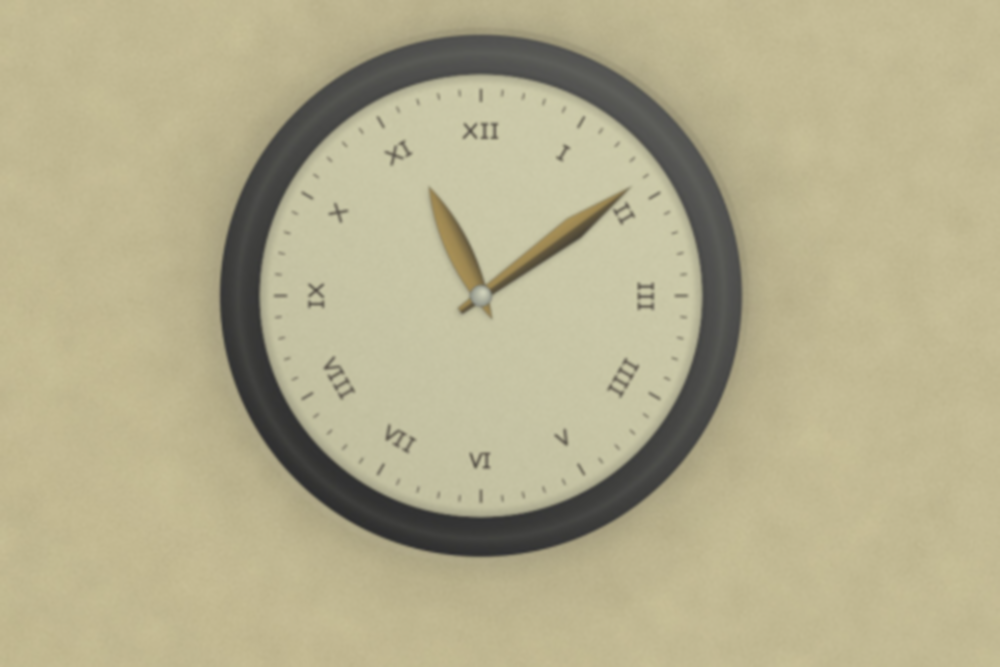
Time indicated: 11h09
